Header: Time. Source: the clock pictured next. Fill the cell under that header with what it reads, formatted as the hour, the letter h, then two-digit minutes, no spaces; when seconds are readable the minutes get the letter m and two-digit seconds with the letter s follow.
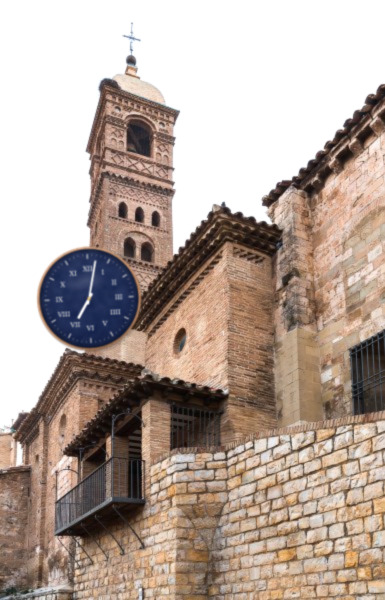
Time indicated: 7h02
